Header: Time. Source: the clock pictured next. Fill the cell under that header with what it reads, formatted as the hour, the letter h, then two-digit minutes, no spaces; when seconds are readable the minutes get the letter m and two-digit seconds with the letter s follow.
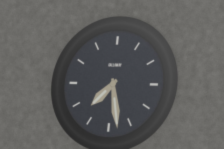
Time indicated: 7h28
